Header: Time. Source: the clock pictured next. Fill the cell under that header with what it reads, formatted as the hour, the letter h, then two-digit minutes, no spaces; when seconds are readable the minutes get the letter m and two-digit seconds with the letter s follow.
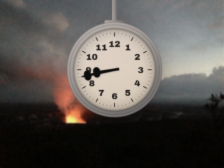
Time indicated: 8h43
